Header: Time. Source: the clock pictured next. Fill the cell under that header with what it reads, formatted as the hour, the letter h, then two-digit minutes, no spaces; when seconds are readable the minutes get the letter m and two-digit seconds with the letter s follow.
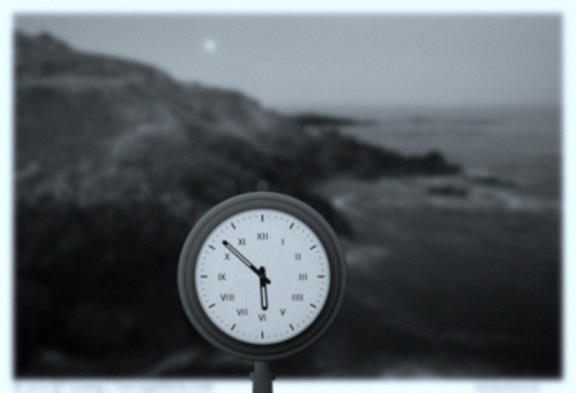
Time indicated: 5h52
